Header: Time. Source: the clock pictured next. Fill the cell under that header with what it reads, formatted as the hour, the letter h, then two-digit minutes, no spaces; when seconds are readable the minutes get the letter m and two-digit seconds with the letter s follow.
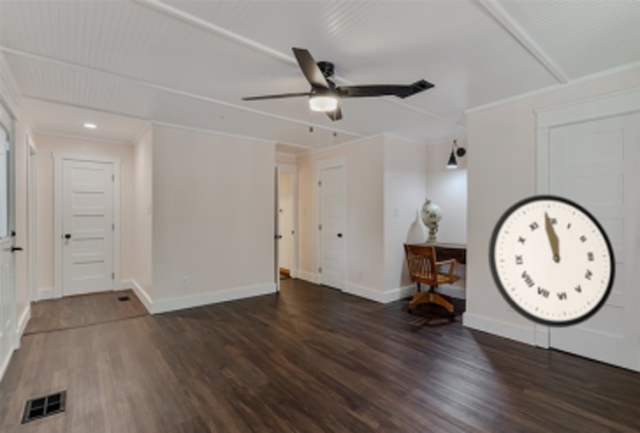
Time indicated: 11h59
